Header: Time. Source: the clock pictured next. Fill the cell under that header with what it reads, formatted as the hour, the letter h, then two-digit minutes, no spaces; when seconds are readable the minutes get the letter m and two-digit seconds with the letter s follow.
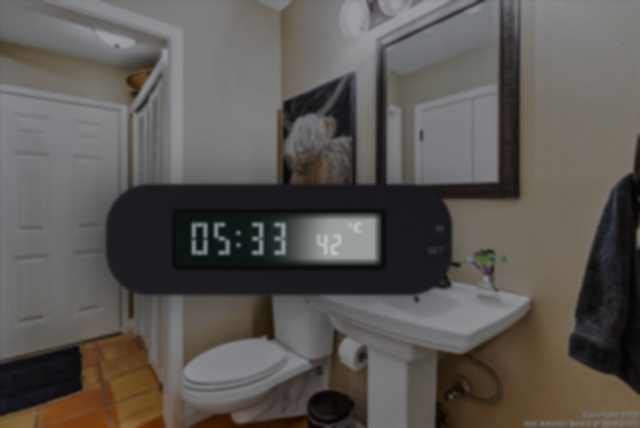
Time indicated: 5h33
